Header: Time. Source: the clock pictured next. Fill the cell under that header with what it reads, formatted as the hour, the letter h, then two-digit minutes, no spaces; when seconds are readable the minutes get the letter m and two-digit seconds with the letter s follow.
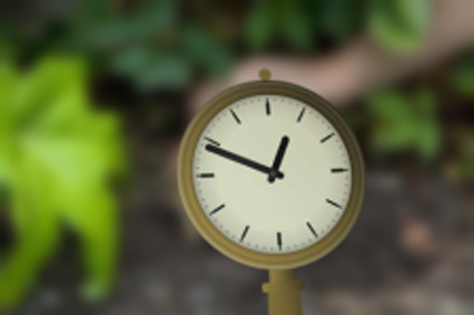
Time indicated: 12h49
